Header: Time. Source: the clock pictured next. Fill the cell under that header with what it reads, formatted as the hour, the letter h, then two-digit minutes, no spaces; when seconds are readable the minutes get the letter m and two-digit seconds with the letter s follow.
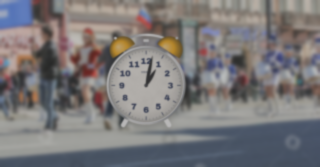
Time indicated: 1h02
